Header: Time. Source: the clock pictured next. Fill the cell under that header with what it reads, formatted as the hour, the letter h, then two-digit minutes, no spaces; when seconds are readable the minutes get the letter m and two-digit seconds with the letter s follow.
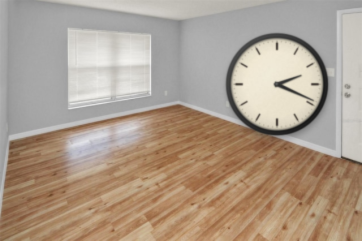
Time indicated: 2h19
